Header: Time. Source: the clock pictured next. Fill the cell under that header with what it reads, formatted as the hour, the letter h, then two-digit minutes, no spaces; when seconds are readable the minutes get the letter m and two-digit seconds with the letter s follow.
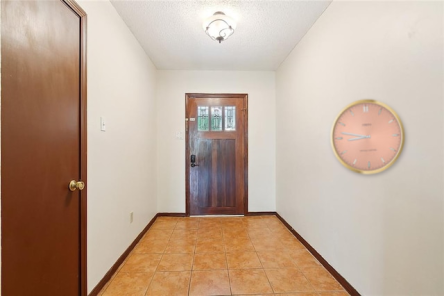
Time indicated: 8h47
